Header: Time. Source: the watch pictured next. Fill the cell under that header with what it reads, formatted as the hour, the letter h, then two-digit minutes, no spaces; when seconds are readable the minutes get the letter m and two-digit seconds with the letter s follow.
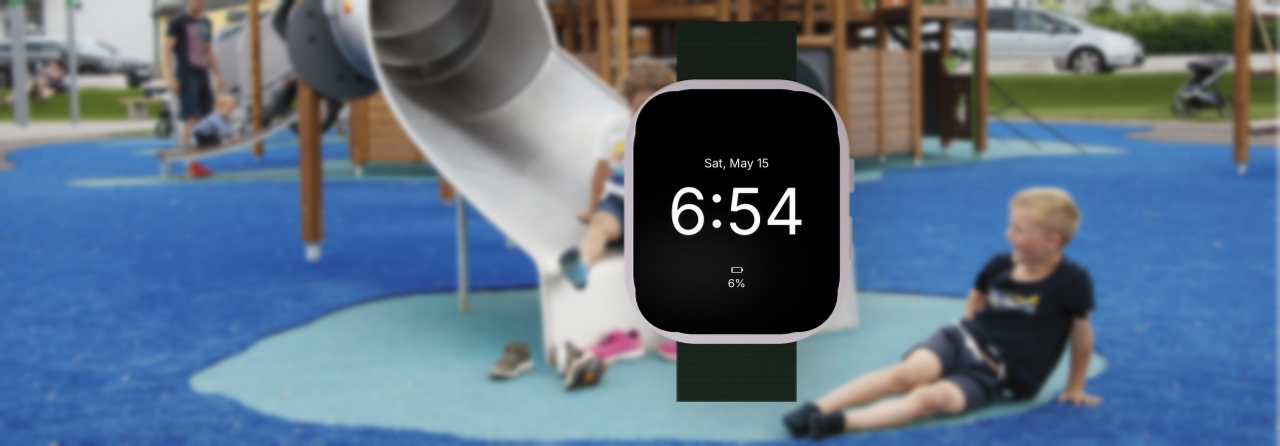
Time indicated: 6h54
